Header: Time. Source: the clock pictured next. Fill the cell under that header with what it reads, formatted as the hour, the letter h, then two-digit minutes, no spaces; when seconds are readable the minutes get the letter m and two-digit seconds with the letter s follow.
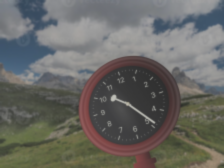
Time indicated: 10h24
